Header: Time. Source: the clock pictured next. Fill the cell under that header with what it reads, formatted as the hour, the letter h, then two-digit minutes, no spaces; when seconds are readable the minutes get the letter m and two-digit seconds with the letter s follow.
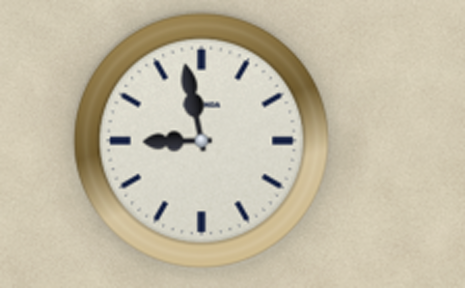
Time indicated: 8h58
